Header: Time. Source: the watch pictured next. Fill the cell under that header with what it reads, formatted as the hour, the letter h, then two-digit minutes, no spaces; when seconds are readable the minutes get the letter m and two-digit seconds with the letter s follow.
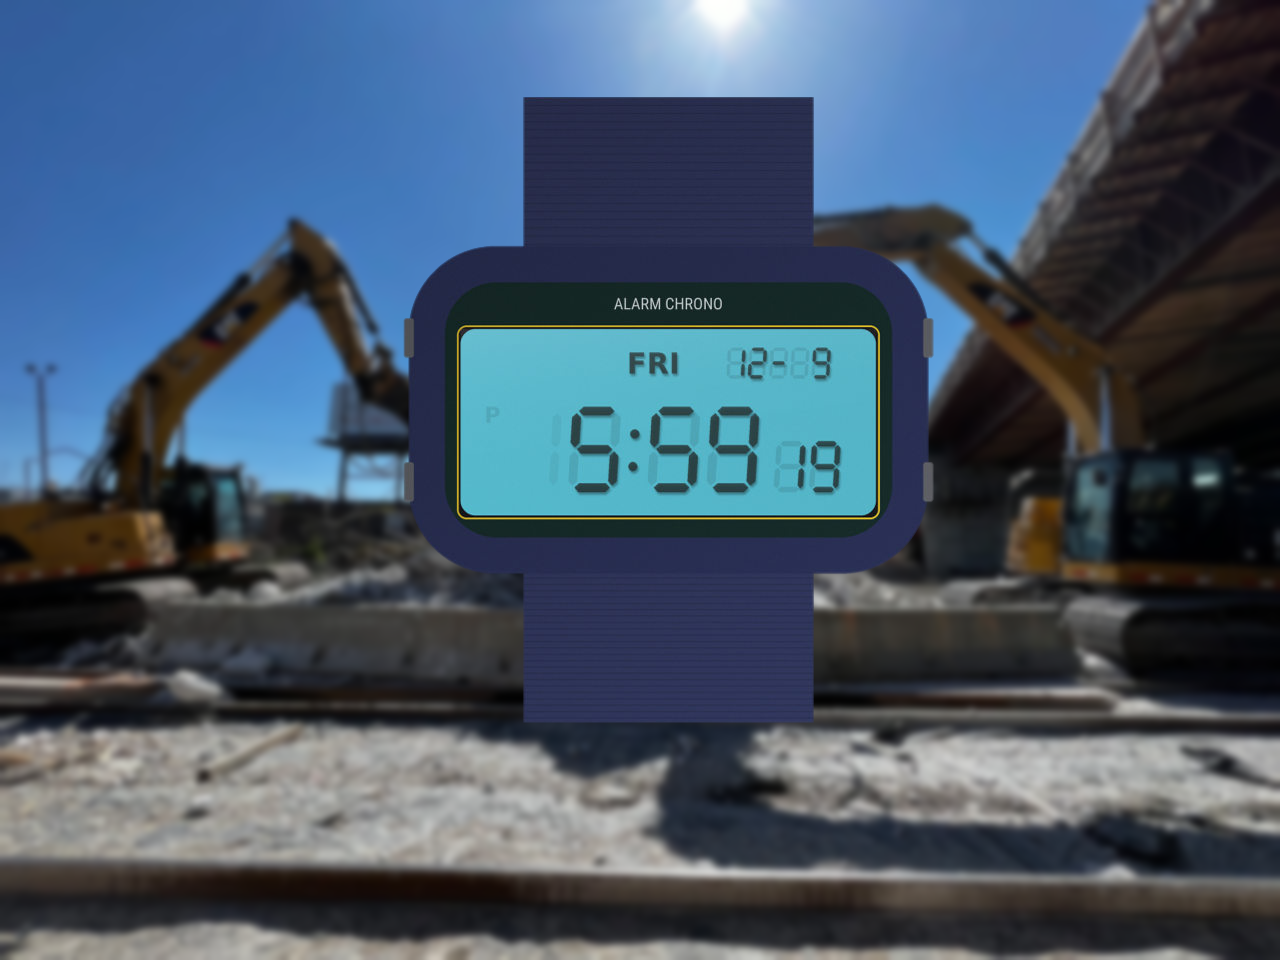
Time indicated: 5h59m19s
